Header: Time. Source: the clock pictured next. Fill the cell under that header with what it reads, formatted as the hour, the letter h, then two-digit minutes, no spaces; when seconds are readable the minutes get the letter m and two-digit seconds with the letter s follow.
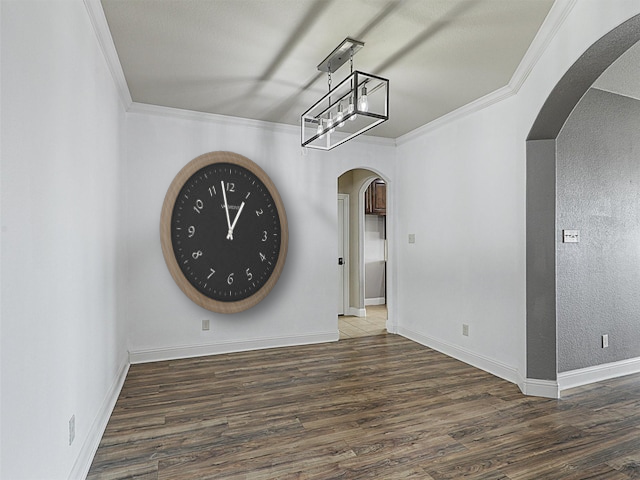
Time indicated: 12h58
